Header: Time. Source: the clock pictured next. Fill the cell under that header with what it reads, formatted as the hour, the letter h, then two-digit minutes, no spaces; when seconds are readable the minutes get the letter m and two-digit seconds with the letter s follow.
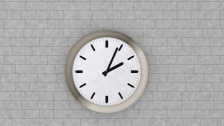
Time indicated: 2h04
